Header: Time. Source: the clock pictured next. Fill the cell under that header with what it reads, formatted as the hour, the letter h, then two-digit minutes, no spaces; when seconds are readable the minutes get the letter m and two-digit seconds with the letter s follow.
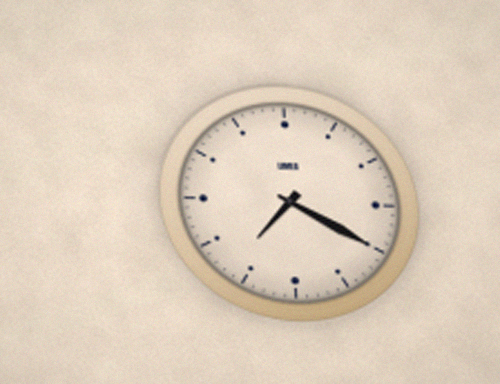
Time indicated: 7h20
